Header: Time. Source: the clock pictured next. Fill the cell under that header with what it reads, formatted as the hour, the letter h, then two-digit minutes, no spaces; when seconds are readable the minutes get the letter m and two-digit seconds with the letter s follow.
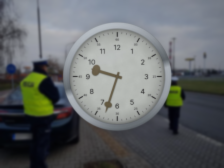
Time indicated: 9h33
